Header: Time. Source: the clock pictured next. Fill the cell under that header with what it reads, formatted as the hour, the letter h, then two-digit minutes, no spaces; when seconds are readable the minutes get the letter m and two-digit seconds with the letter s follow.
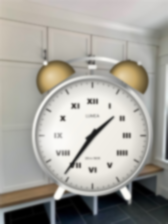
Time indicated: 1h36
